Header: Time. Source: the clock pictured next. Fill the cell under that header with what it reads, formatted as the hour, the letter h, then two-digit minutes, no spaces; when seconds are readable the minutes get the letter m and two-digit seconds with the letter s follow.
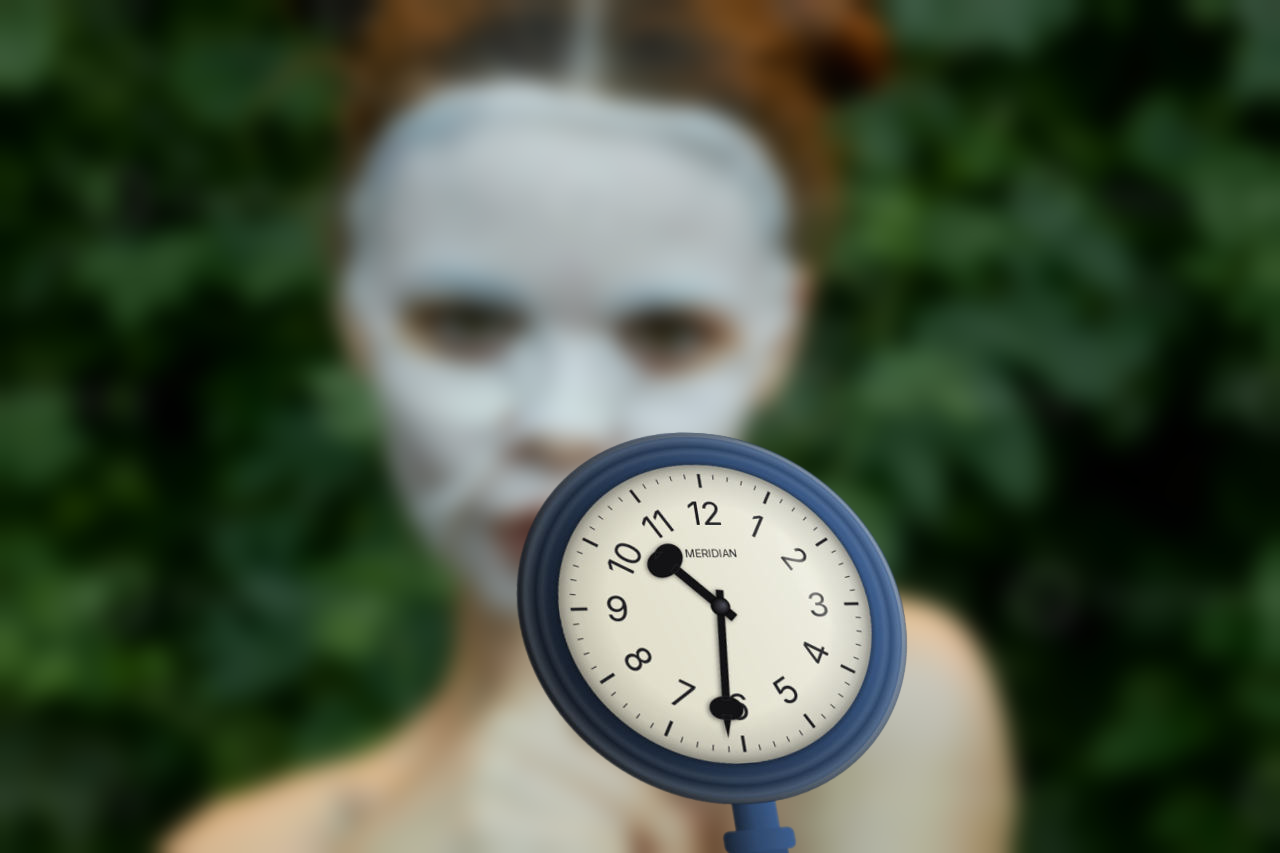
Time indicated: 10h31
